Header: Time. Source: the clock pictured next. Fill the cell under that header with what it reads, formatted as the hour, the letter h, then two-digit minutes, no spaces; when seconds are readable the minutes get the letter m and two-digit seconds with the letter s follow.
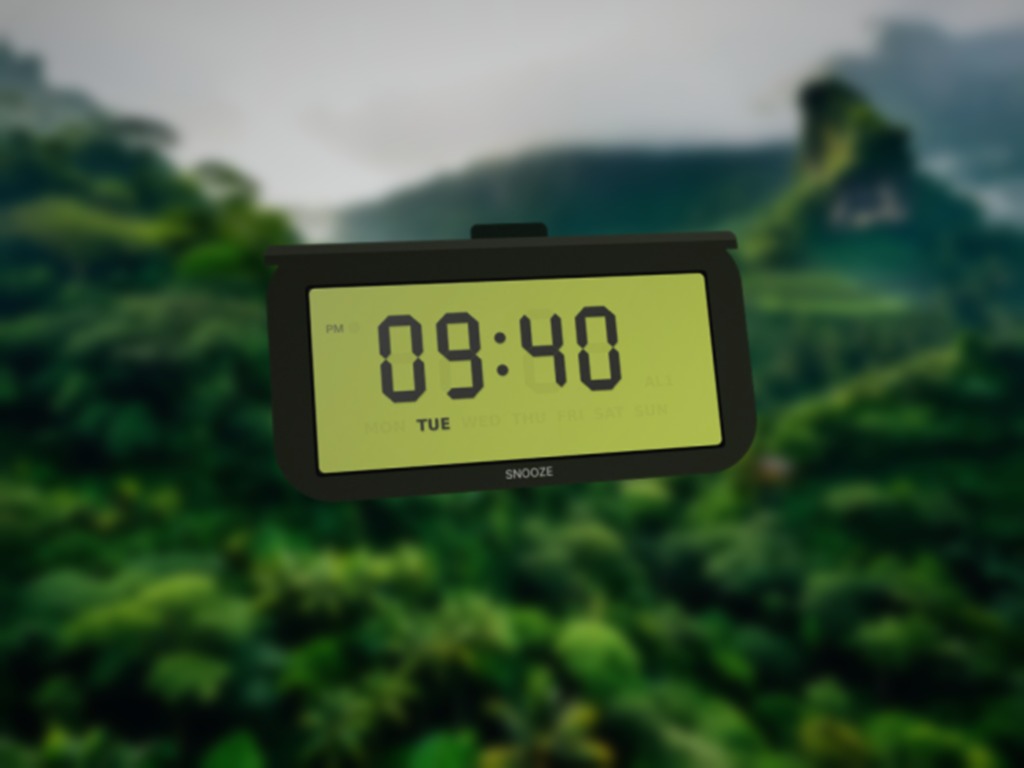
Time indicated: 9h40
